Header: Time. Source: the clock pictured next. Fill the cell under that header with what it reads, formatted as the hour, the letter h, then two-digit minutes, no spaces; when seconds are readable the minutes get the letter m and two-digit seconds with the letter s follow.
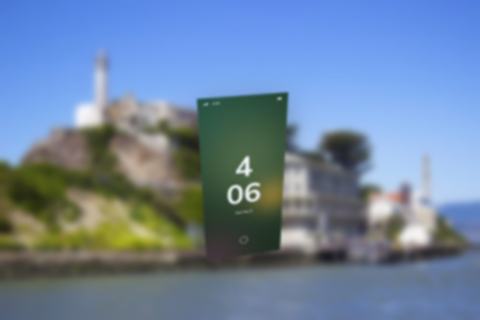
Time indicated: 4h06
